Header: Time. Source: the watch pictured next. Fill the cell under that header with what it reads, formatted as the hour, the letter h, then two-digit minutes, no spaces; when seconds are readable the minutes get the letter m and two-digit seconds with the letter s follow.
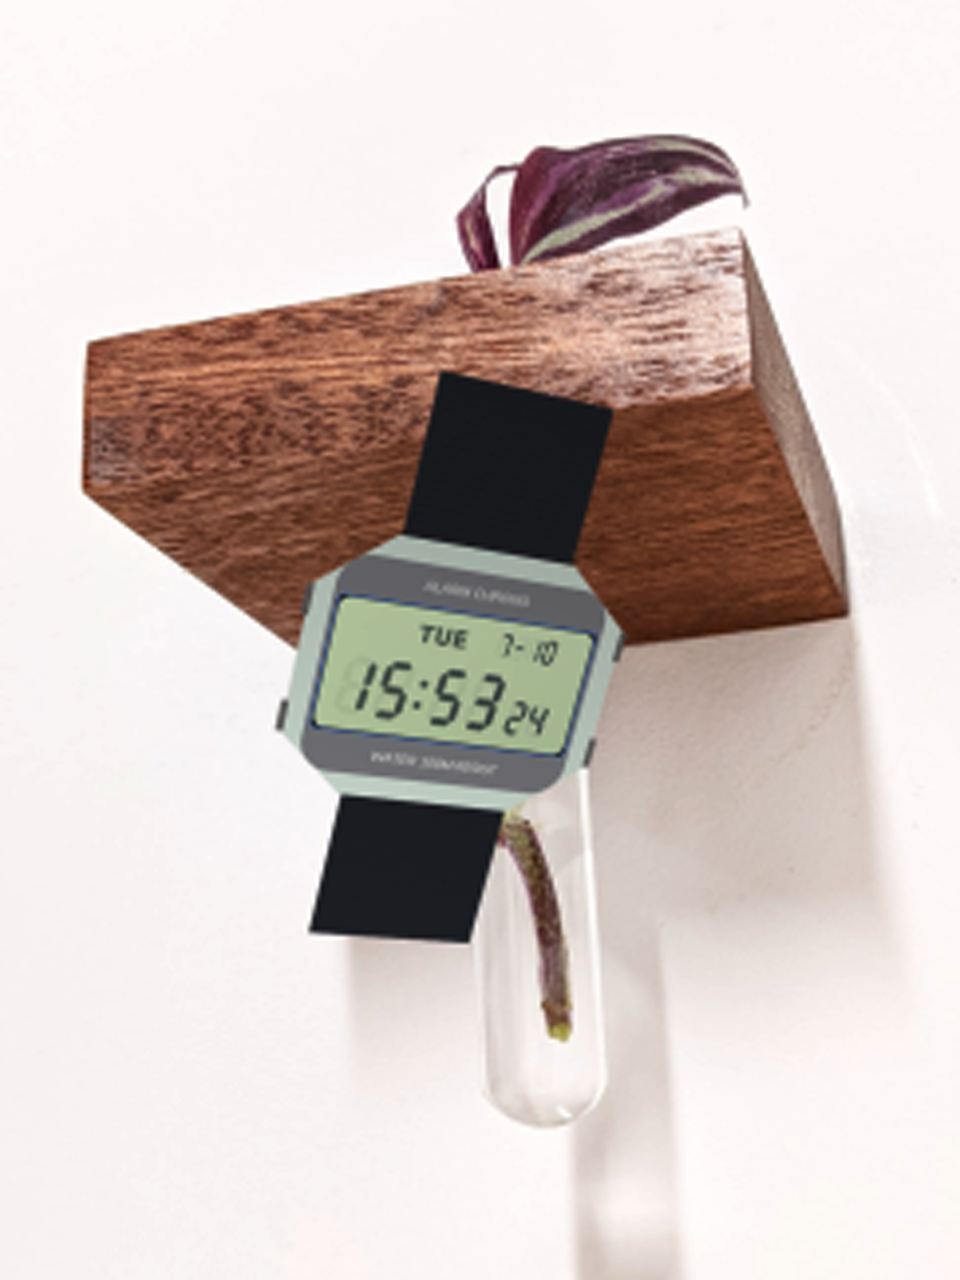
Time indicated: 15h53m24s
